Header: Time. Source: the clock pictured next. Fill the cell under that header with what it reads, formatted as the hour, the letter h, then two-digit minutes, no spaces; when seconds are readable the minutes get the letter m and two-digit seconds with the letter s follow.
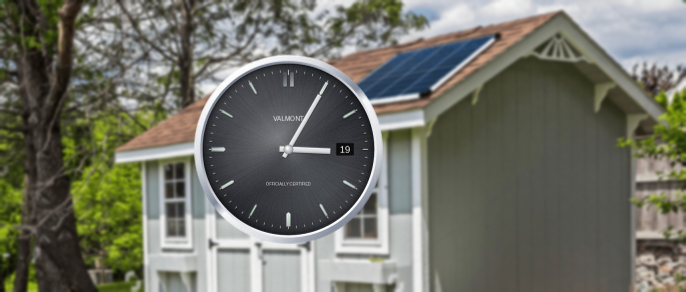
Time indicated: 3h05
